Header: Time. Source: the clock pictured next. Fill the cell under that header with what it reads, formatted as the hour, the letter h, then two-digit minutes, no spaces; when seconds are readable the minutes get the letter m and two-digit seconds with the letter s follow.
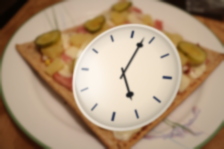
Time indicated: 5h03
